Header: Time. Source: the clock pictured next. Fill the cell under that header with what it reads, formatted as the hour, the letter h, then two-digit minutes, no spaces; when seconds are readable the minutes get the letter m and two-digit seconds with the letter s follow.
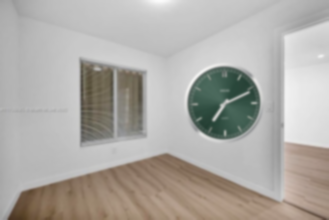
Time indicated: 7h11
